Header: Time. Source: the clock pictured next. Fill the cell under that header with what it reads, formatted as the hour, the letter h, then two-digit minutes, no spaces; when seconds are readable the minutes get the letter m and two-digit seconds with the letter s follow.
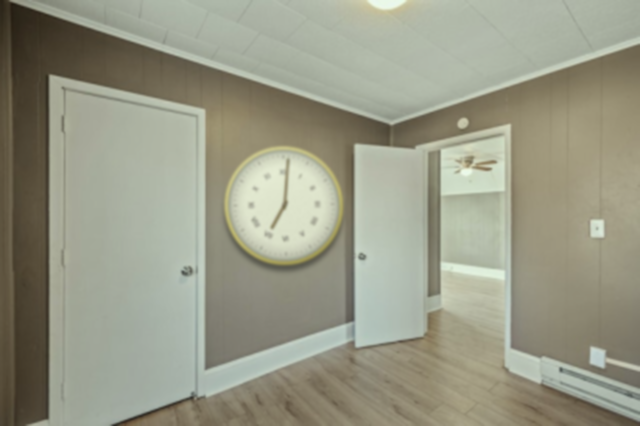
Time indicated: 7h01
